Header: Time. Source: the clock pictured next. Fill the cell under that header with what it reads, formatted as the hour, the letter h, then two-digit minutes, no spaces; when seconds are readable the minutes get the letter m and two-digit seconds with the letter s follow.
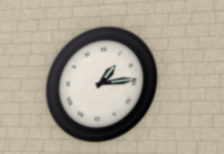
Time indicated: 1h14
